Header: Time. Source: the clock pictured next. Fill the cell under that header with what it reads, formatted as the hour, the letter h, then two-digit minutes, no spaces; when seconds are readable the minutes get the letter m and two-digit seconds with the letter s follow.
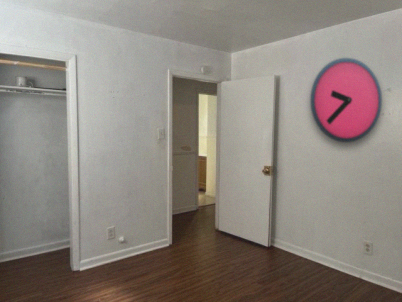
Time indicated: 9h38
